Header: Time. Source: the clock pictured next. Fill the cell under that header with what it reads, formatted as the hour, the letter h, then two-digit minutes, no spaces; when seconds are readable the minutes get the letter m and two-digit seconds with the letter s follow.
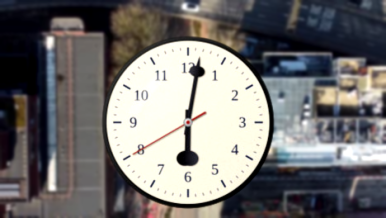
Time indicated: 6h01m40s
